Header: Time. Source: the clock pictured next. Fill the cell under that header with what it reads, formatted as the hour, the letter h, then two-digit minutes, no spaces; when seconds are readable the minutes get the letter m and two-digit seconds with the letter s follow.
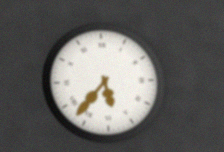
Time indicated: 5h37
